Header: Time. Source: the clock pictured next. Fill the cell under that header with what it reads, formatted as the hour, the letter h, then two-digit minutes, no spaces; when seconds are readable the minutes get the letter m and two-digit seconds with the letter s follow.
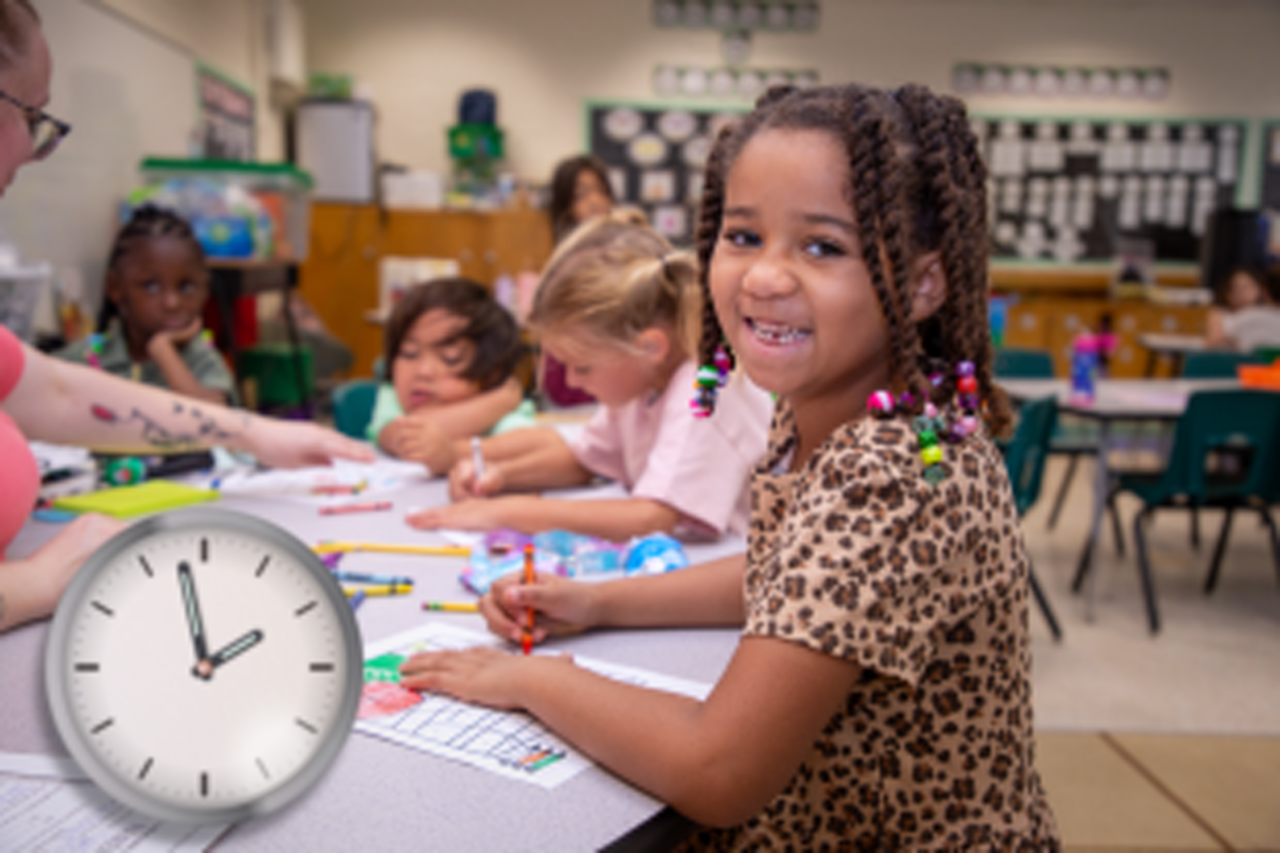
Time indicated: 1h58
